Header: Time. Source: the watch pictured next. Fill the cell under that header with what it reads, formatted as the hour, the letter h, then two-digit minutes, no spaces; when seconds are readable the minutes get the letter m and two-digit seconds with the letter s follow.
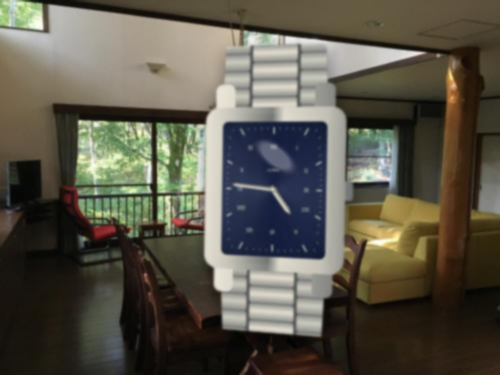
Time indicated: 4h46
